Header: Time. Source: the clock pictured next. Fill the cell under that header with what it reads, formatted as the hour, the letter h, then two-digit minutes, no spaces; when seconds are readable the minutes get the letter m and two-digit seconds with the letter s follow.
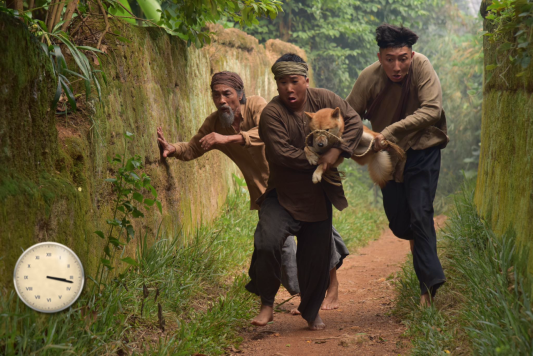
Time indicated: 3h17
